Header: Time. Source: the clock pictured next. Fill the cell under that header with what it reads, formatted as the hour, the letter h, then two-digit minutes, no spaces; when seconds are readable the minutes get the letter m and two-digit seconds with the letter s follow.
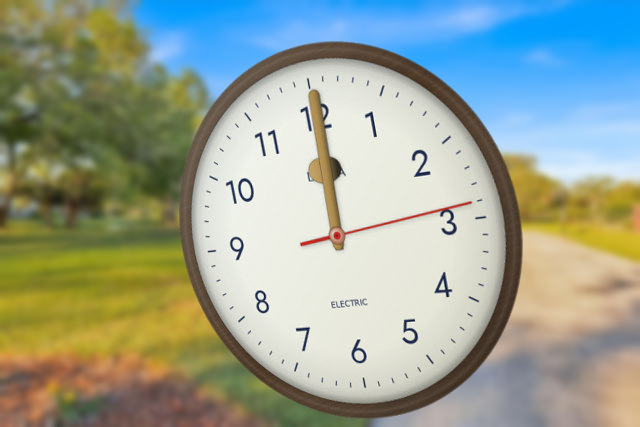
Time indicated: 12h00m14s
